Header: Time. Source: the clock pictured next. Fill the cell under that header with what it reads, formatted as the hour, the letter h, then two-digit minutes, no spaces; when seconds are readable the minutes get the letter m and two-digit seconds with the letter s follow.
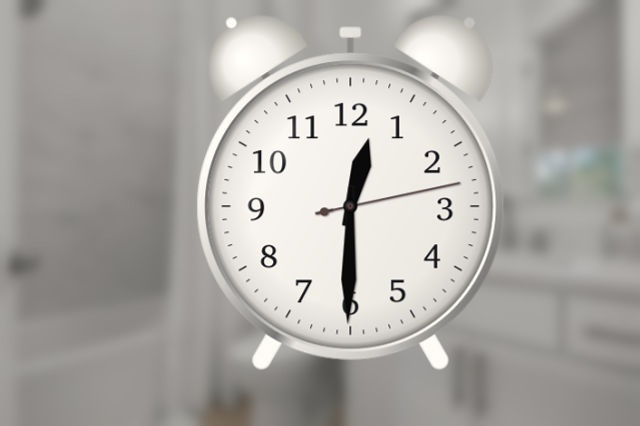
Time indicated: 12h30m13s
